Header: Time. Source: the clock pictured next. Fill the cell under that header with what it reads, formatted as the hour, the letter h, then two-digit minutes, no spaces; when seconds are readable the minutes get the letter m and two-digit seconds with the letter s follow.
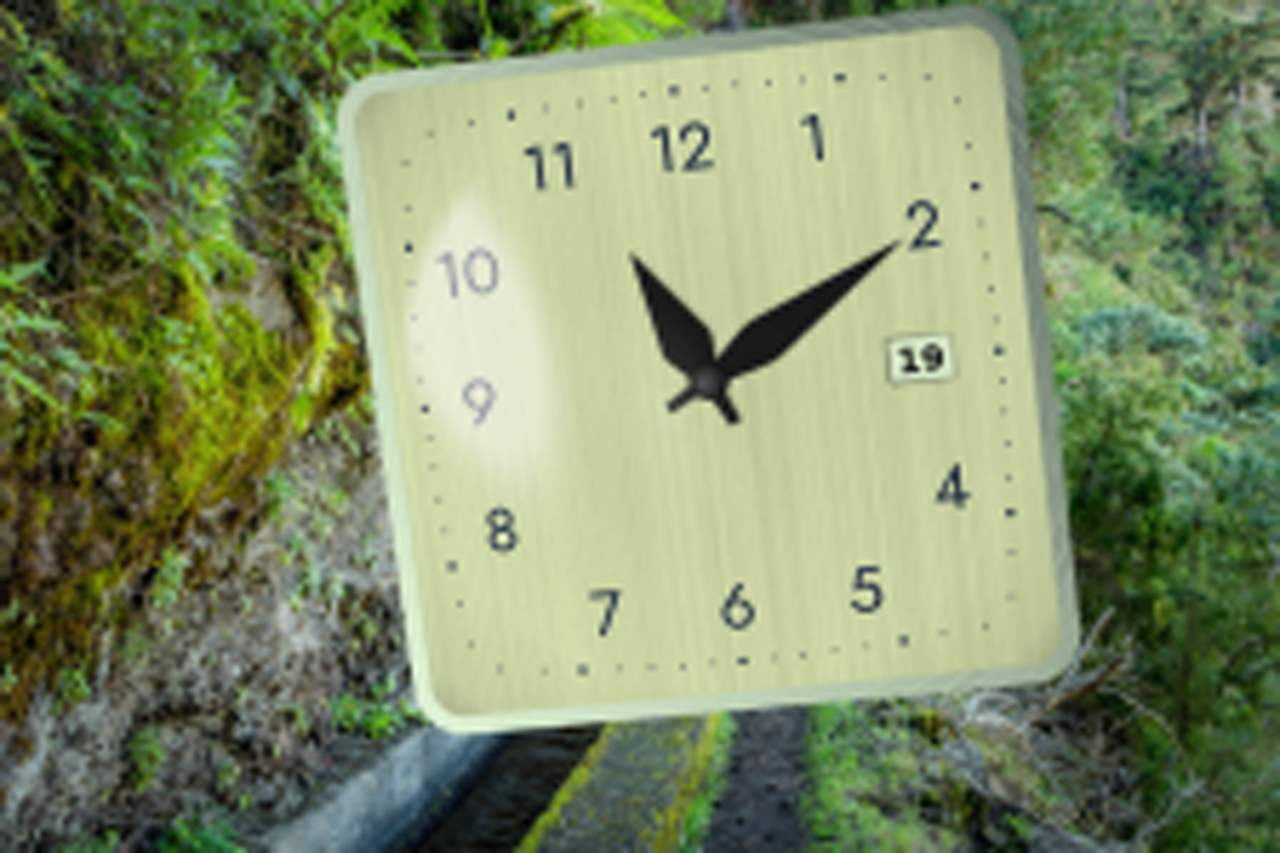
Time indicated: 11h10
